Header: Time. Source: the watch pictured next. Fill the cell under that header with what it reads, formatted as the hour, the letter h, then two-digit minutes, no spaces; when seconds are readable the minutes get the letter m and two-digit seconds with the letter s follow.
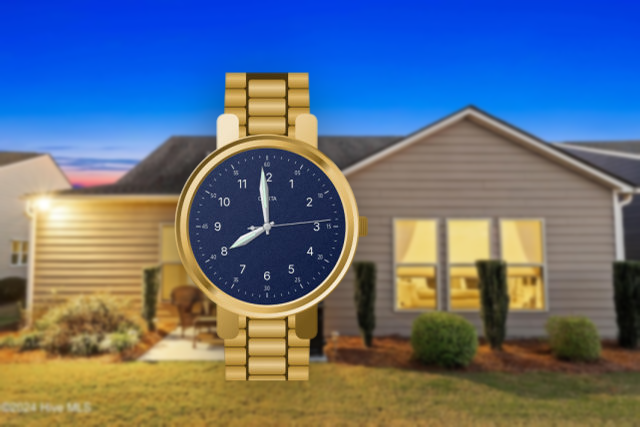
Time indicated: 7h59m14s
